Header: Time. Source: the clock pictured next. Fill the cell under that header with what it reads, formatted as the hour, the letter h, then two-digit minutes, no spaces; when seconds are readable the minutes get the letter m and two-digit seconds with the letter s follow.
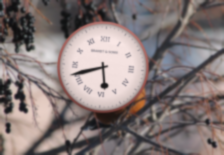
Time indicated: 5h42
